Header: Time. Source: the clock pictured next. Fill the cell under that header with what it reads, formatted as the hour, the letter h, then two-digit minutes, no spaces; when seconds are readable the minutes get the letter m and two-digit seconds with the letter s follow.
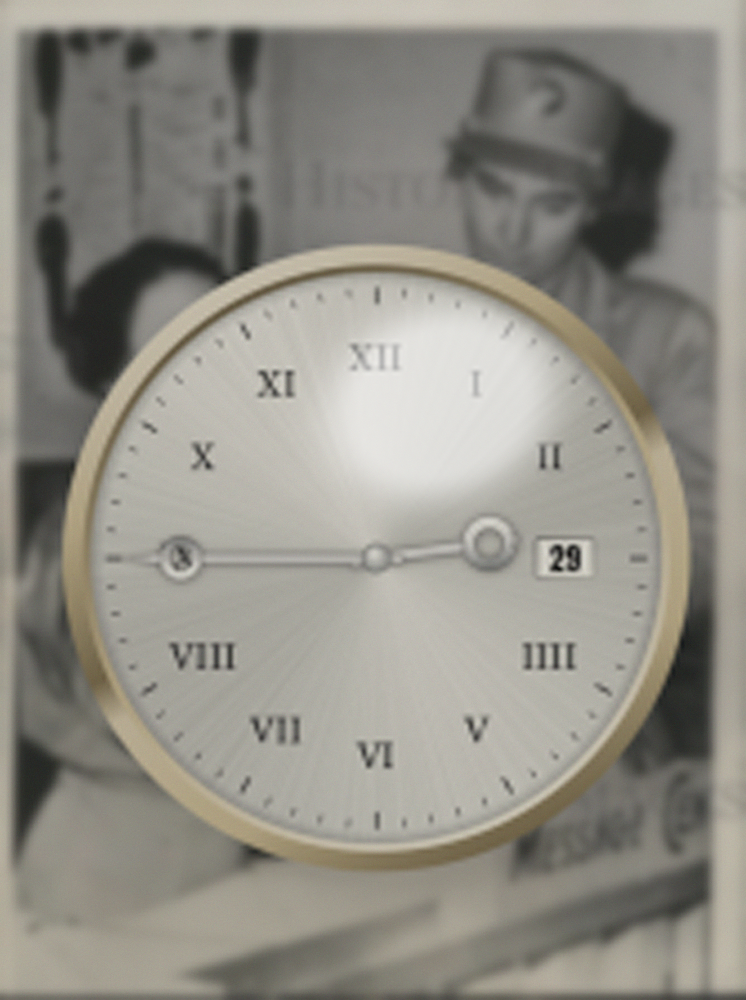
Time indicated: 2h45
